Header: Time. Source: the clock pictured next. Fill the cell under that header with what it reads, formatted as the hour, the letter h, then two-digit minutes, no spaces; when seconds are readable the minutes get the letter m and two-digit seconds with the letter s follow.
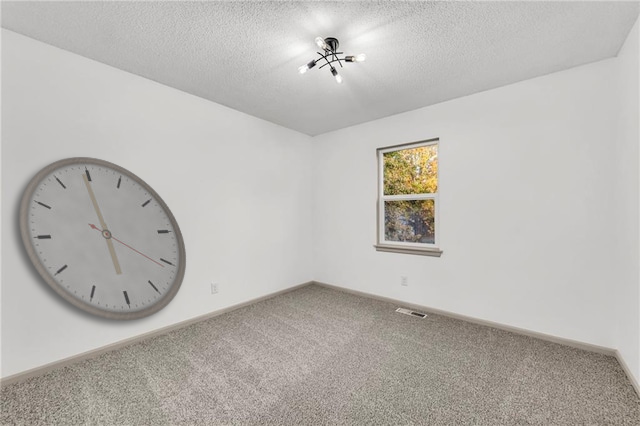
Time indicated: 5h59m21s
